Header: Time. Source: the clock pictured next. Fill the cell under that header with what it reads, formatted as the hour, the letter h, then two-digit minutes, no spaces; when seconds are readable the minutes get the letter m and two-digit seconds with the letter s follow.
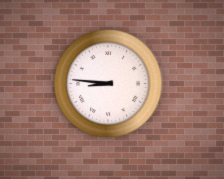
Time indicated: 8h46
